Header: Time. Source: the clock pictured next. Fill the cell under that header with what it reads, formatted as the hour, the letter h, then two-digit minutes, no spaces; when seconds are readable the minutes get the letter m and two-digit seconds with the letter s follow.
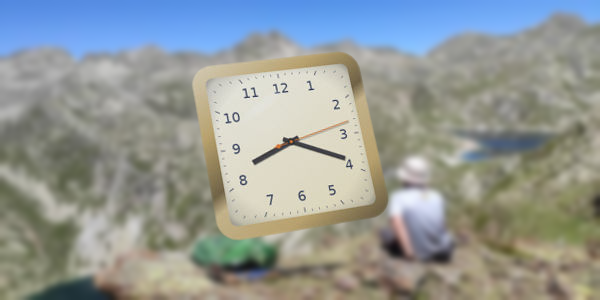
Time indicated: 8h19m13s
